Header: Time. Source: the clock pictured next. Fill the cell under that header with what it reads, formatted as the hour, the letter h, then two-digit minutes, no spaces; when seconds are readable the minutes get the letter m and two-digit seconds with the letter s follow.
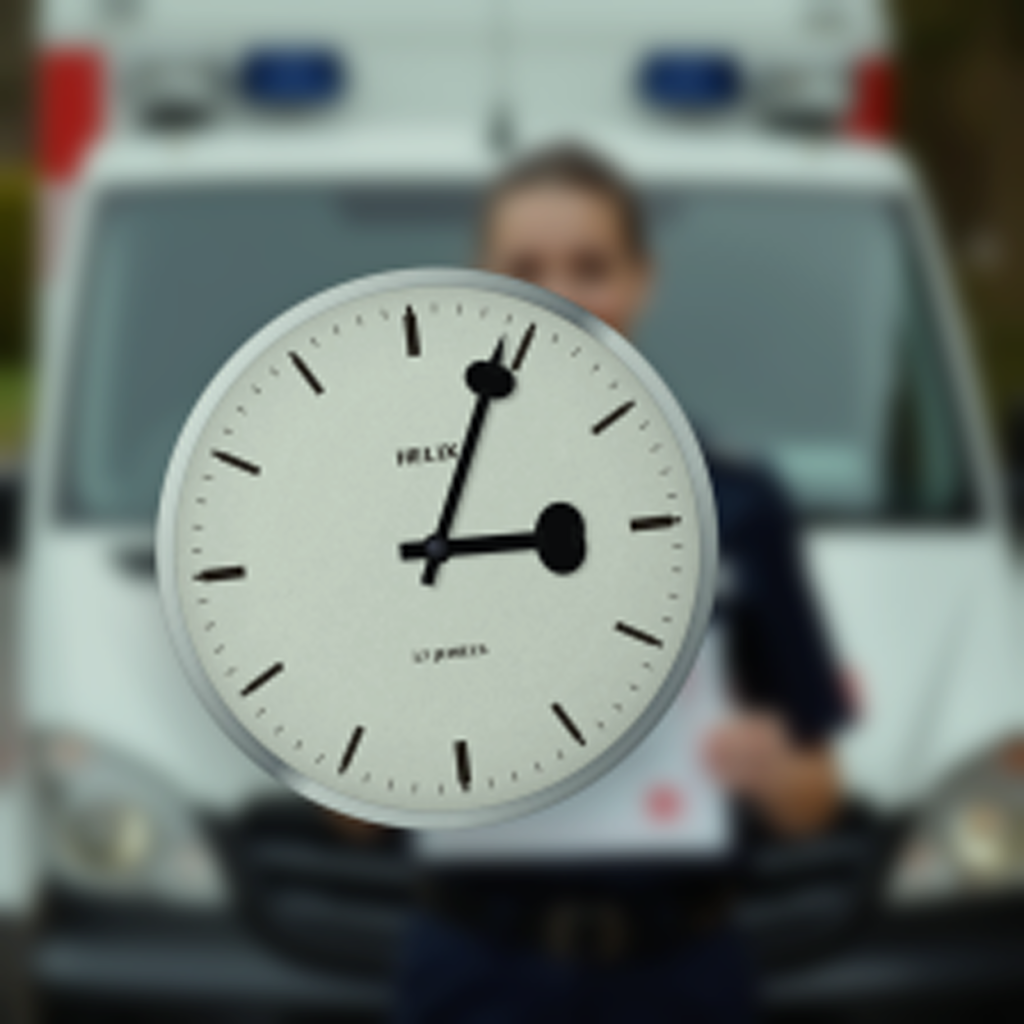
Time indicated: 3h04
